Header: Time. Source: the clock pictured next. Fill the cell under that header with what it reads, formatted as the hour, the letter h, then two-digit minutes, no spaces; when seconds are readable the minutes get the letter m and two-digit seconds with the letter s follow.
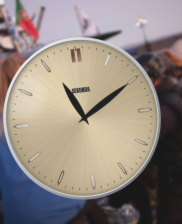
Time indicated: 11h10
